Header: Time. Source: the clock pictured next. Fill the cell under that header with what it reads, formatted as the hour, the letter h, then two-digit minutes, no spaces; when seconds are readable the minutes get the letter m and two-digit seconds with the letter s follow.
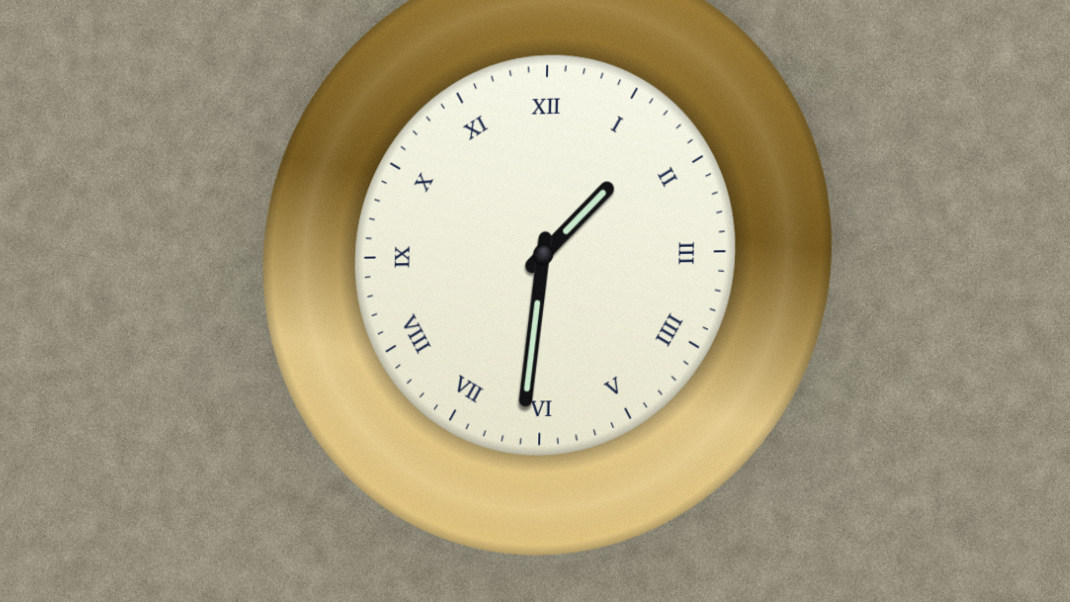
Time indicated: 1h31
